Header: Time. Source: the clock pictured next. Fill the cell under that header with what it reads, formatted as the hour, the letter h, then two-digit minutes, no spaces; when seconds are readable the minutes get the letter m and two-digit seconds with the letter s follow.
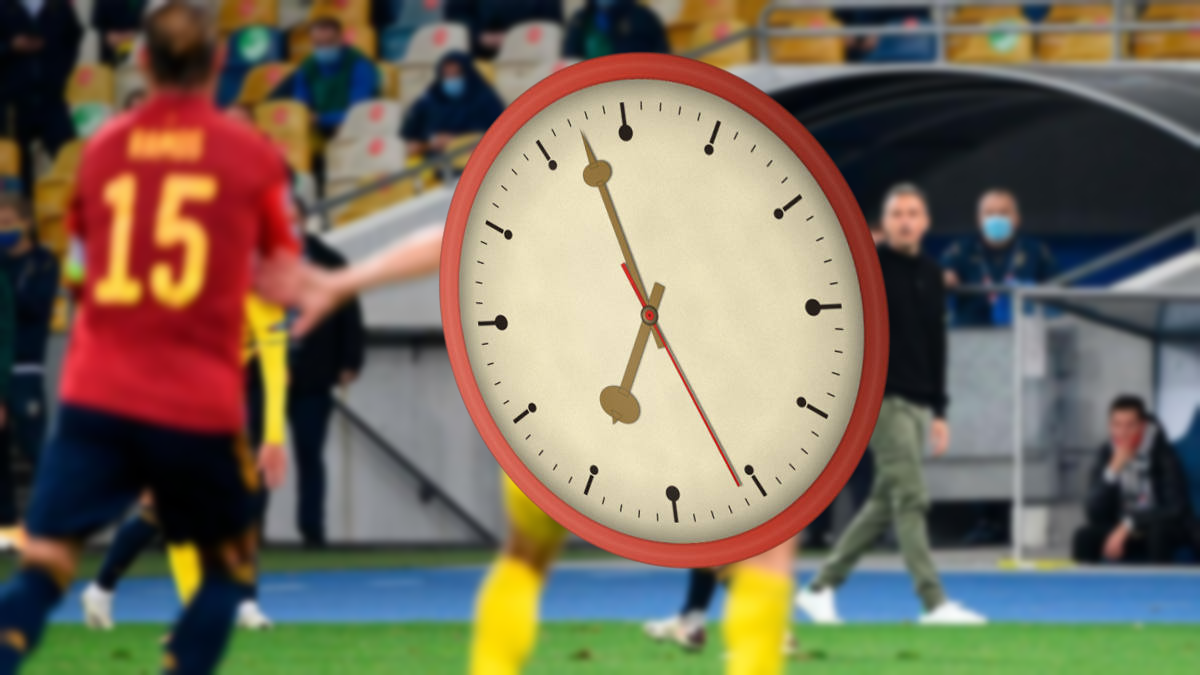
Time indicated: 6h57m26s
